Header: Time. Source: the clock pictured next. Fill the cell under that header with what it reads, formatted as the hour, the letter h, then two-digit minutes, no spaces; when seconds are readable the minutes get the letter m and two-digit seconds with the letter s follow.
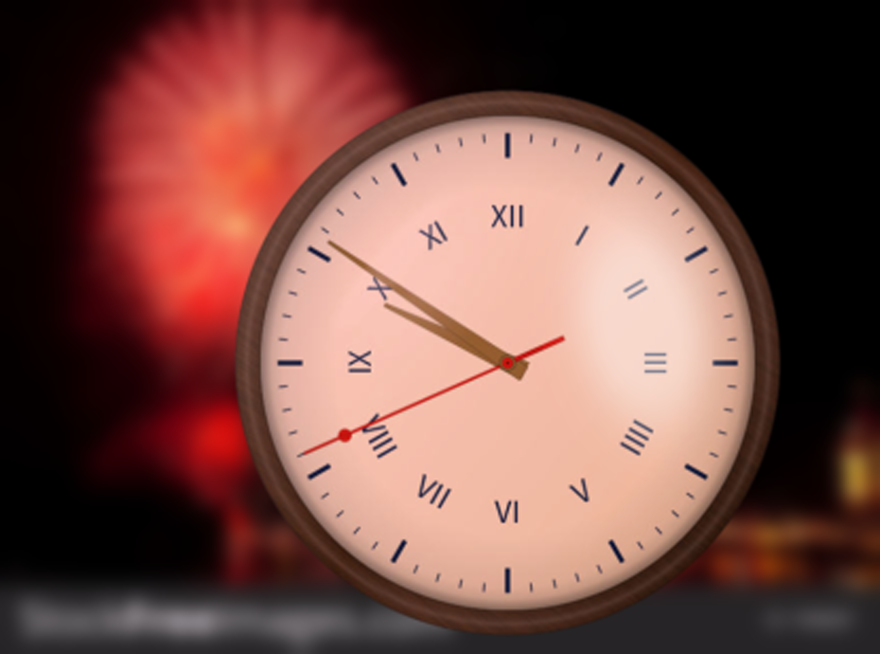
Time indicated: 9h50m41s
